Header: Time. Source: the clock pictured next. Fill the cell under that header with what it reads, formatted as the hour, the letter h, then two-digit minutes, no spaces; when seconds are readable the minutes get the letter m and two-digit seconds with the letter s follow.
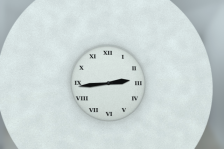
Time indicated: 2h44
